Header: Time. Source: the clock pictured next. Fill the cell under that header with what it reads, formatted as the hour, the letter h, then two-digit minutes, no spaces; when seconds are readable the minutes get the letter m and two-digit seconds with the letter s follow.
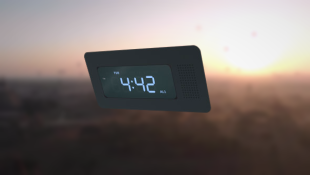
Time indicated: 4h42
